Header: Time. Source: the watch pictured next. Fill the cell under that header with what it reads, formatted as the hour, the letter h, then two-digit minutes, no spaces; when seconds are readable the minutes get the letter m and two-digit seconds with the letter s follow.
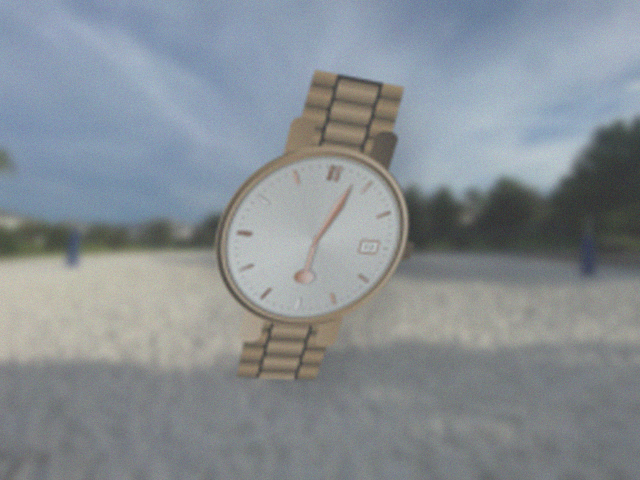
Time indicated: 6h03
